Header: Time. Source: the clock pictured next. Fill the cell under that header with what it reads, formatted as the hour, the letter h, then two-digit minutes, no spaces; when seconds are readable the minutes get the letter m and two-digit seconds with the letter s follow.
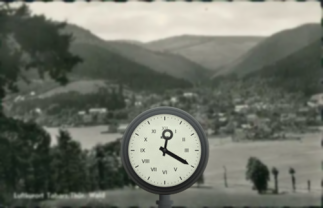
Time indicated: 12h20
